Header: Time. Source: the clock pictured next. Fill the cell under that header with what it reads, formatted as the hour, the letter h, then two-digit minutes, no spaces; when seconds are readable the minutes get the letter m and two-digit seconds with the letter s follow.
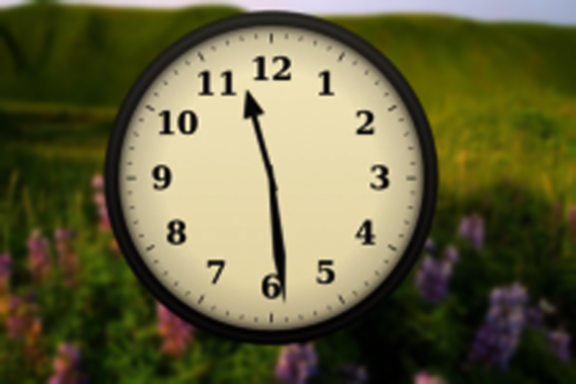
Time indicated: 11h29
